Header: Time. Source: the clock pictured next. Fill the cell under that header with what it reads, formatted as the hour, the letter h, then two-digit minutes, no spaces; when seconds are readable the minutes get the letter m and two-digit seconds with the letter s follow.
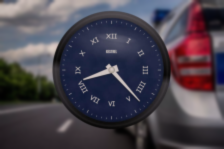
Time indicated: 8h23
